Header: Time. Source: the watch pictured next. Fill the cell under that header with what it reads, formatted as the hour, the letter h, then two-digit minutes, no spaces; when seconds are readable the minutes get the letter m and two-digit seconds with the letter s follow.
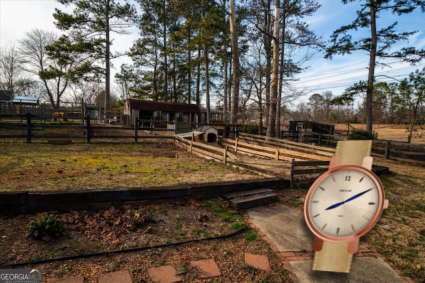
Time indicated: 8h10
